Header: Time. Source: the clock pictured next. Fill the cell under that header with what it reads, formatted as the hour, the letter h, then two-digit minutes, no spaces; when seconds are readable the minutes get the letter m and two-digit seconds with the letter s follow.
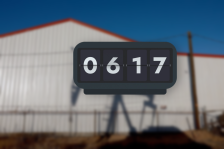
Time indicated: 6h17
